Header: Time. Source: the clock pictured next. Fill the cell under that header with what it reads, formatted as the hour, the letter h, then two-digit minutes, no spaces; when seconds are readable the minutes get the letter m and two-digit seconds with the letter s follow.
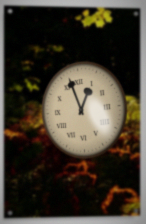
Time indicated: 12h57
